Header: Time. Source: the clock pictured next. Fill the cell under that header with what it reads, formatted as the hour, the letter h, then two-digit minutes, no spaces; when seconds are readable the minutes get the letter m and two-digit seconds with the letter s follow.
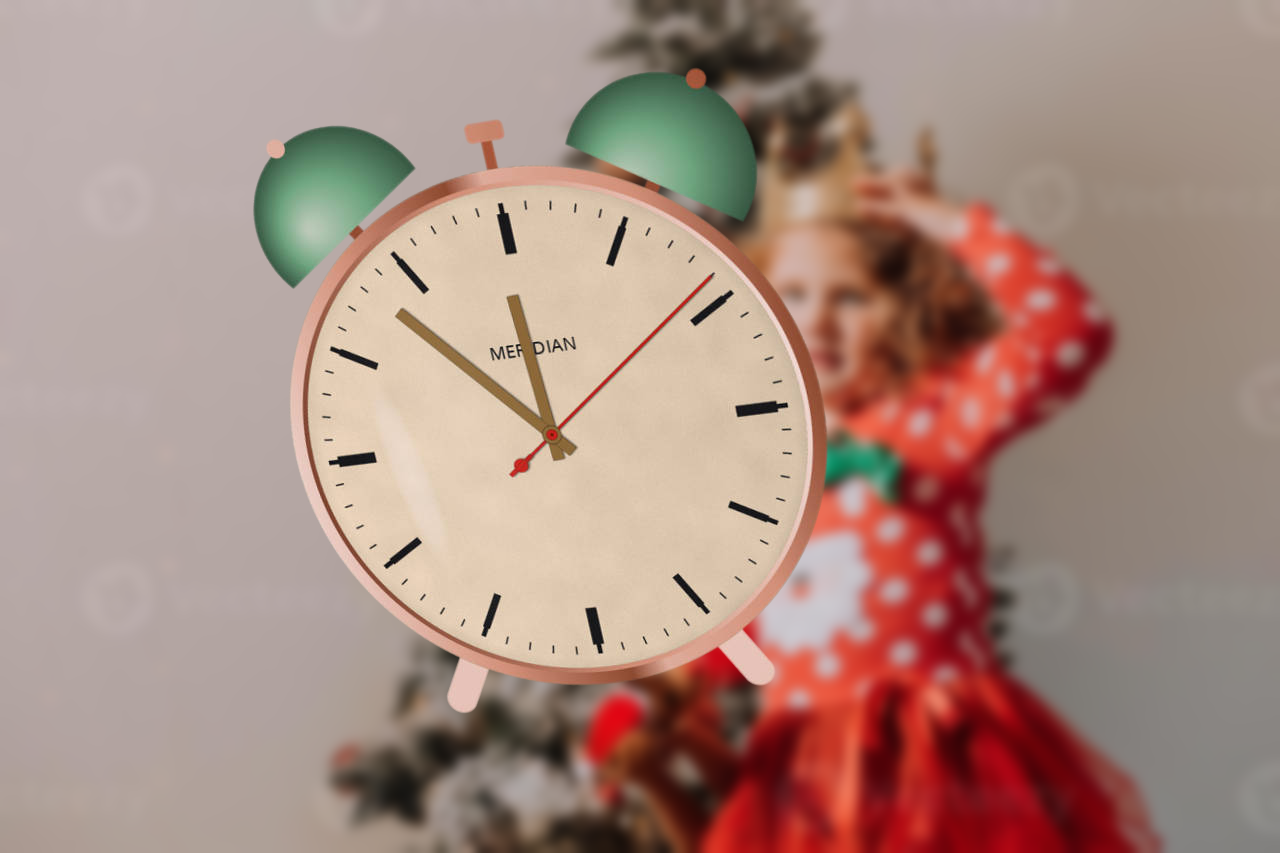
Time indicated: 11h53m09s
